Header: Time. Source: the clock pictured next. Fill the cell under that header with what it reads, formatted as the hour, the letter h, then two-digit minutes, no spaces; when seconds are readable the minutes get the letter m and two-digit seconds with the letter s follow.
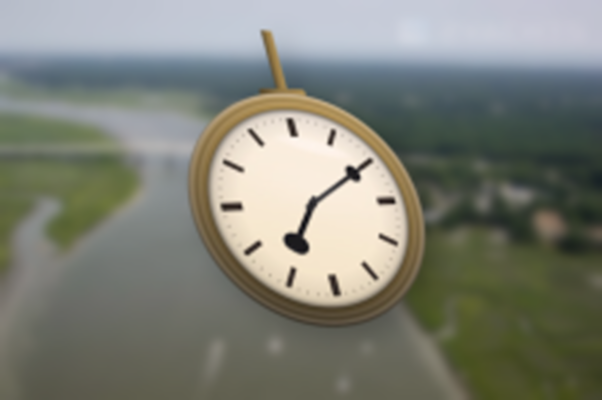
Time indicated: 7h10
